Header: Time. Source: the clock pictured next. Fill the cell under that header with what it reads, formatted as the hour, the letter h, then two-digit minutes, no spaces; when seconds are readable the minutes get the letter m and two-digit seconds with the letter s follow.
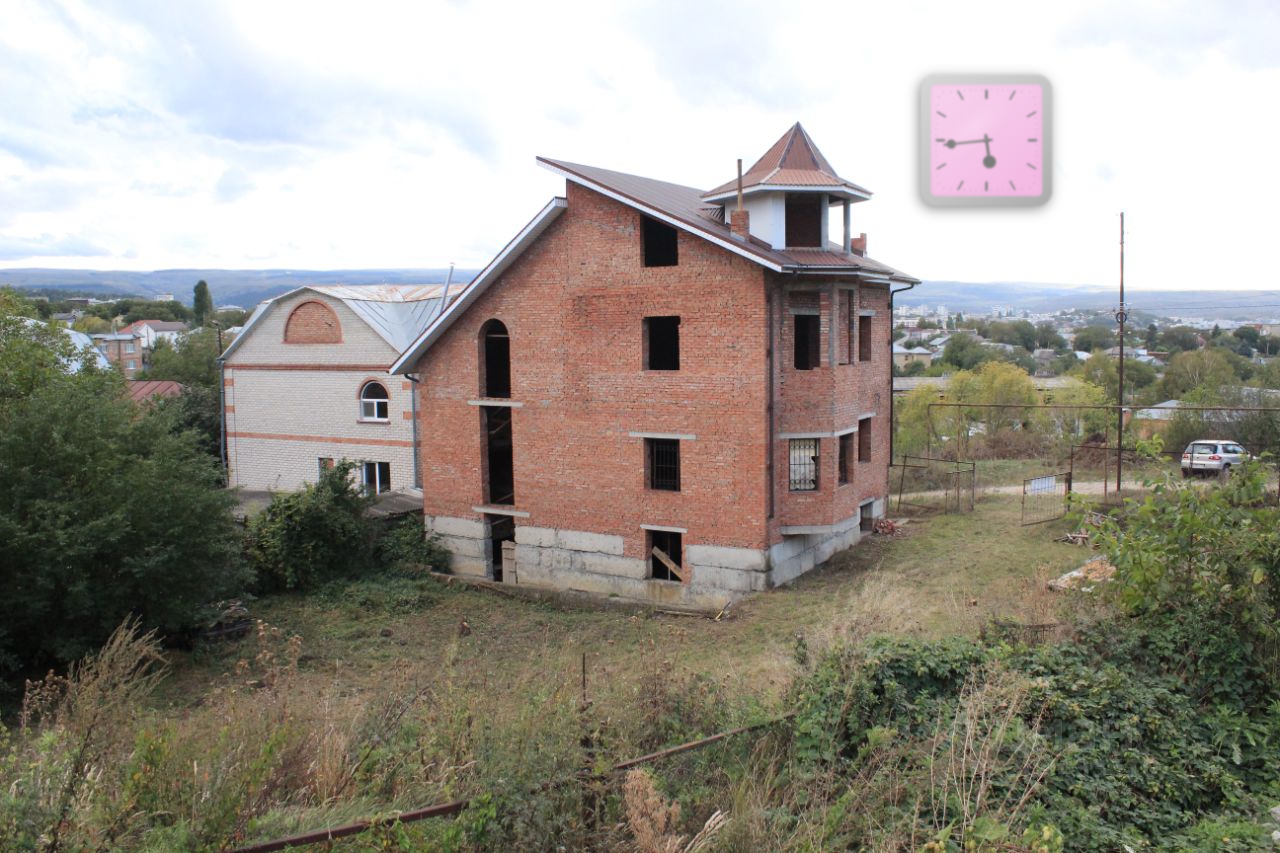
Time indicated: 5h44
